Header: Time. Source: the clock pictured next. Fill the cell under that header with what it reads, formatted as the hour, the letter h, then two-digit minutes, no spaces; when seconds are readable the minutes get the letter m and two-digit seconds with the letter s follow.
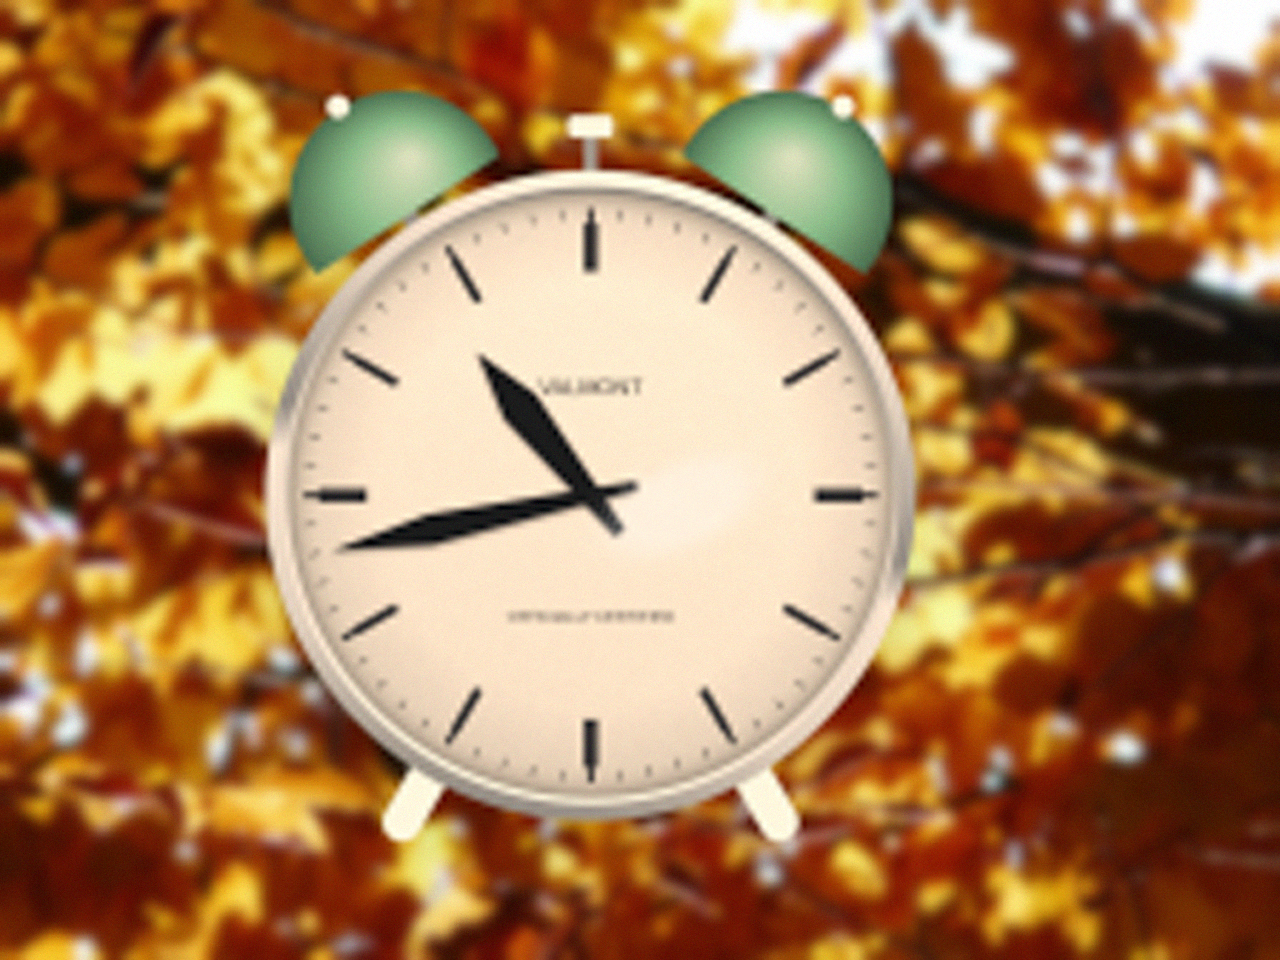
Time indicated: 10h43
